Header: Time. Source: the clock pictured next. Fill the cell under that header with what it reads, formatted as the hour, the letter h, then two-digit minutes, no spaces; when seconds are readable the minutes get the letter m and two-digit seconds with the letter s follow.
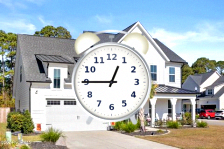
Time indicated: 12h45
